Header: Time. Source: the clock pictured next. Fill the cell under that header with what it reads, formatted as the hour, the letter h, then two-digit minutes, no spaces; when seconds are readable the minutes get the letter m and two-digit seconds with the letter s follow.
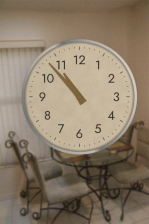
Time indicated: 10h53
